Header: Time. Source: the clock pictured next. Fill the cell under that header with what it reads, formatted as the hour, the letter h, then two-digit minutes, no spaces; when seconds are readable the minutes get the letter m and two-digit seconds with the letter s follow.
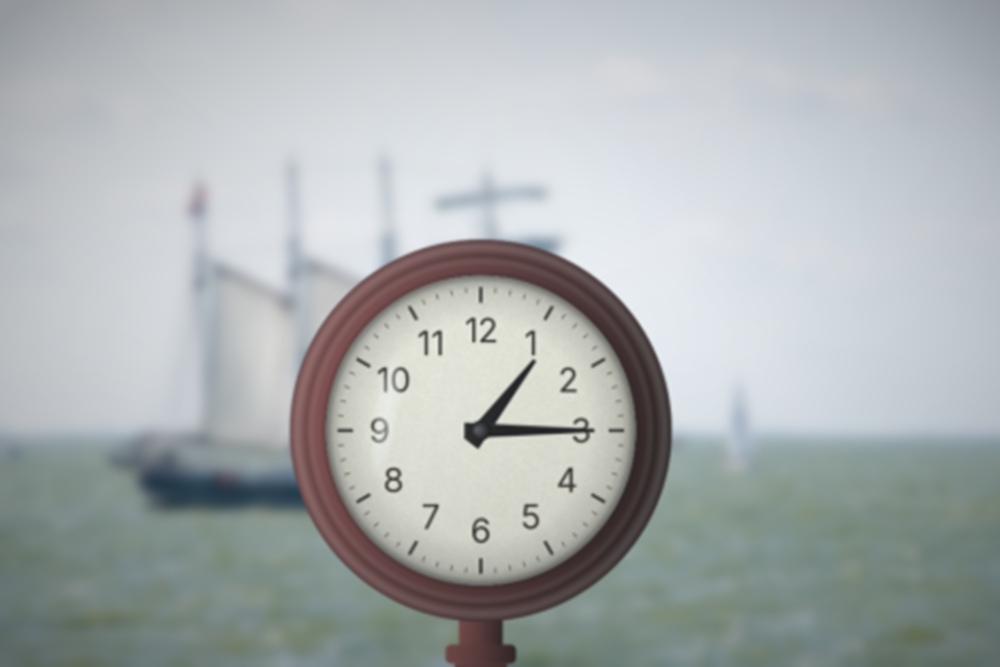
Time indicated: 1h15
